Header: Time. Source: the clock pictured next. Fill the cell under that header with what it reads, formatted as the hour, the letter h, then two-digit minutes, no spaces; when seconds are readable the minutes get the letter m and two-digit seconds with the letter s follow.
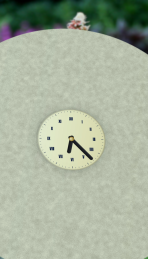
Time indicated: 6h23
